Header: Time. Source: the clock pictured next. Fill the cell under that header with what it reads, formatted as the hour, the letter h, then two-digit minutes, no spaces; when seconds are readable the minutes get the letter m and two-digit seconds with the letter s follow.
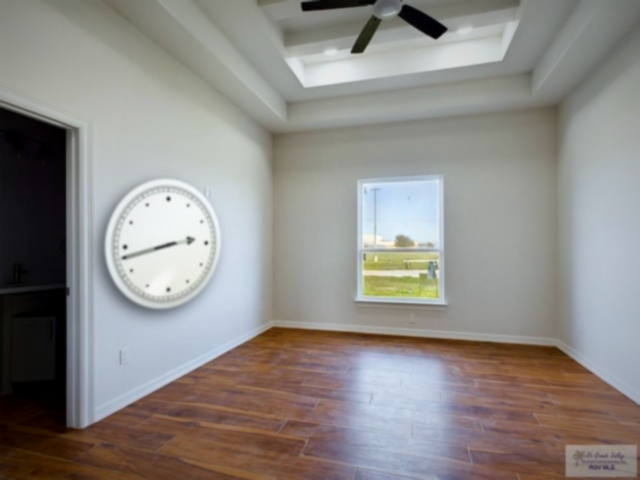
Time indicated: 2h43
